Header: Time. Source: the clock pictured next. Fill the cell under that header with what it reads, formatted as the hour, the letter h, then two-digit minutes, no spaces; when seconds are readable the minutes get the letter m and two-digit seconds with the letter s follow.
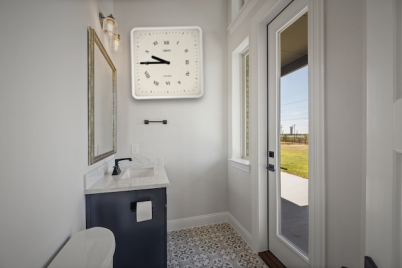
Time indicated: 9h45
